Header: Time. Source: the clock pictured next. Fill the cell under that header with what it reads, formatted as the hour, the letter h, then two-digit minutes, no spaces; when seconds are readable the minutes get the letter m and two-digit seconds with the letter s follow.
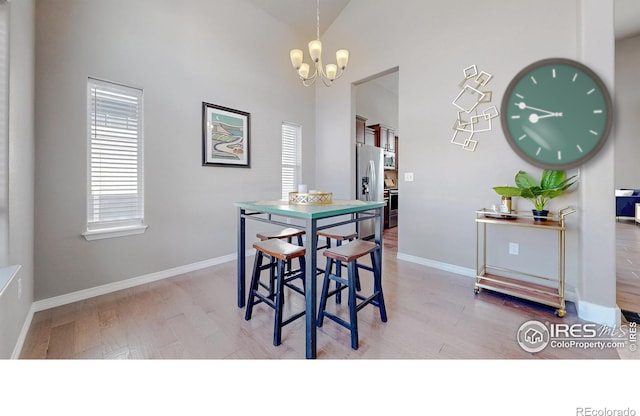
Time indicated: 8h48
